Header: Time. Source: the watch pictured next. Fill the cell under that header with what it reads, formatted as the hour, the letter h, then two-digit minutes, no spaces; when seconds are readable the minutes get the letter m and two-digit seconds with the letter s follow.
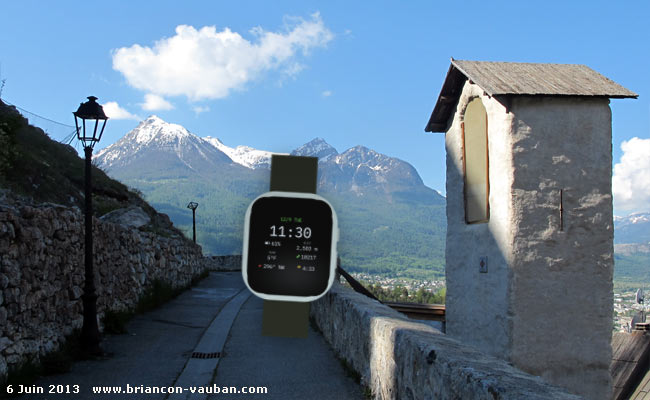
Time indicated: 11h30
